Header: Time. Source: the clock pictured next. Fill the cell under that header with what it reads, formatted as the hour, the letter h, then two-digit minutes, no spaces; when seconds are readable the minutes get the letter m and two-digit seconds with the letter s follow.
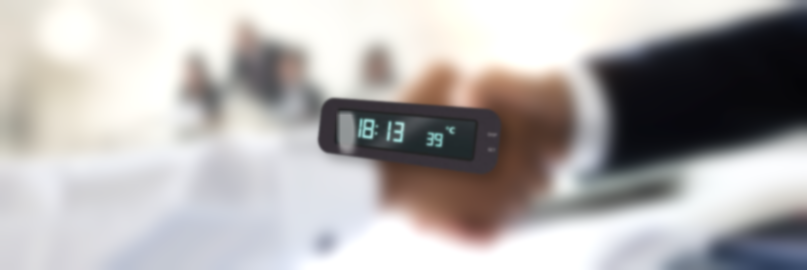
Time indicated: 18h13
